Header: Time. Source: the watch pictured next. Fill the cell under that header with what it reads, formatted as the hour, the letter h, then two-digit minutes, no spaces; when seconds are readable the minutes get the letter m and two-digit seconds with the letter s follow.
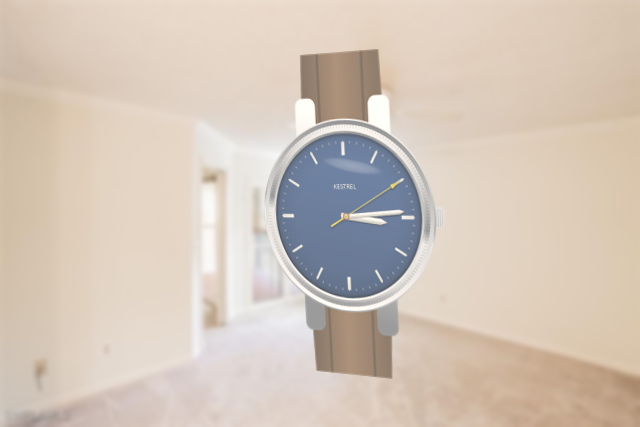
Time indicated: 3h14m10s
